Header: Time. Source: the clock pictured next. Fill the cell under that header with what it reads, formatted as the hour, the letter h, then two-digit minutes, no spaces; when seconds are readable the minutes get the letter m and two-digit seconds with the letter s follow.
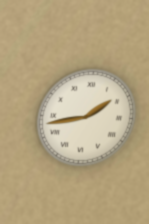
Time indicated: 1h43
